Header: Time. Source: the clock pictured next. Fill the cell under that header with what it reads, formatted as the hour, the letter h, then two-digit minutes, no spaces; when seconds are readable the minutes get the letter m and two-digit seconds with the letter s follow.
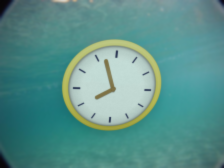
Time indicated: 7h57
